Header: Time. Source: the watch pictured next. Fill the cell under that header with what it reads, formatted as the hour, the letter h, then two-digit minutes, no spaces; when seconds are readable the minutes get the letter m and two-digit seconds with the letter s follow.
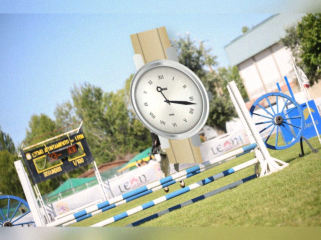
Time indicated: 11h17
